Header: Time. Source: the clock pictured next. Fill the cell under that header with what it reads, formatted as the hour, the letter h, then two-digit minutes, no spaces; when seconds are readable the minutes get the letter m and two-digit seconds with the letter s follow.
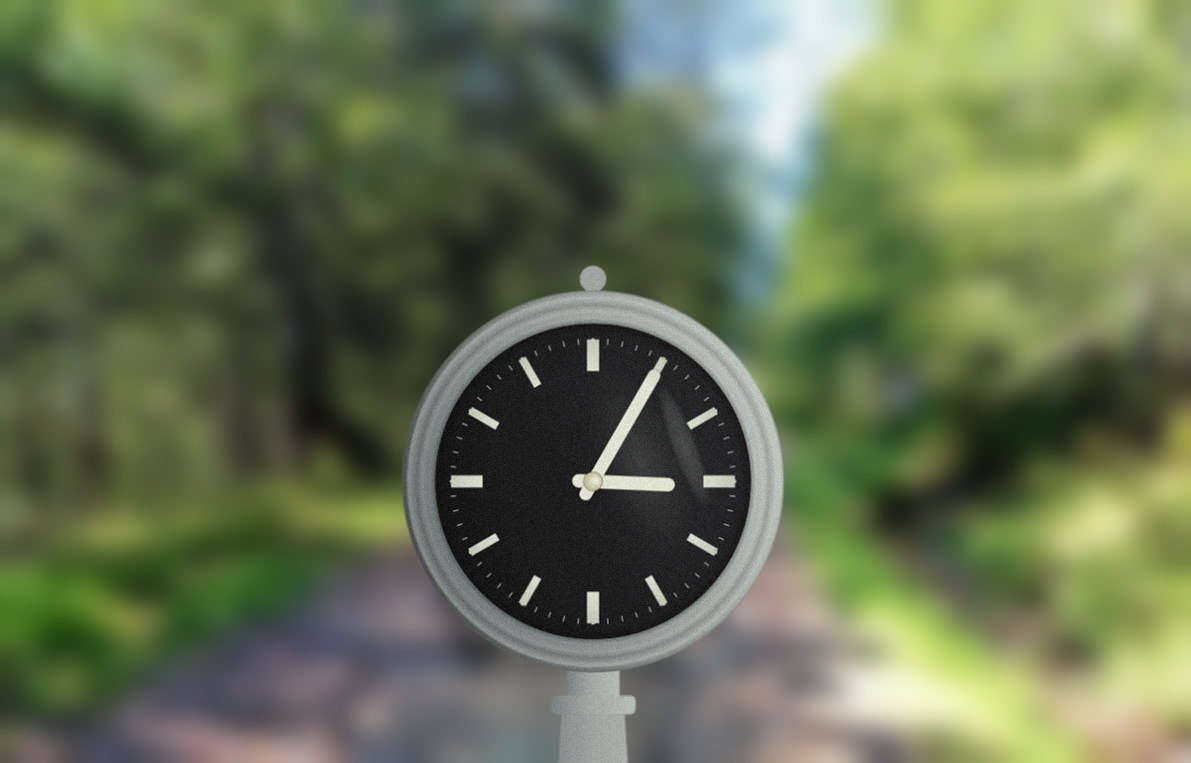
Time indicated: 3h05
